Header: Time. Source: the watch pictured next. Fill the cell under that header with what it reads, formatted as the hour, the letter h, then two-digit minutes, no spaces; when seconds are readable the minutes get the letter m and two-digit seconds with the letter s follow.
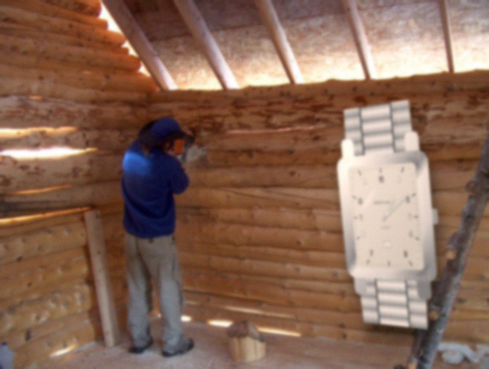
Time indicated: 1h09
